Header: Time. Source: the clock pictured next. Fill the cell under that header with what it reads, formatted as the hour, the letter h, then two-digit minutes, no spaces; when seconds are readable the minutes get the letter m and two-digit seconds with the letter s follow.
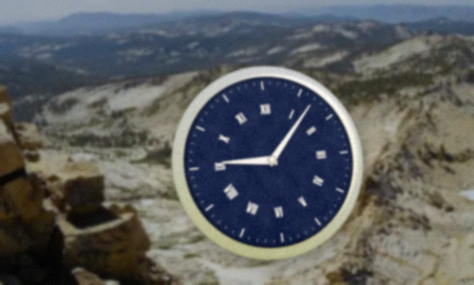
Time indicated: 9h07
